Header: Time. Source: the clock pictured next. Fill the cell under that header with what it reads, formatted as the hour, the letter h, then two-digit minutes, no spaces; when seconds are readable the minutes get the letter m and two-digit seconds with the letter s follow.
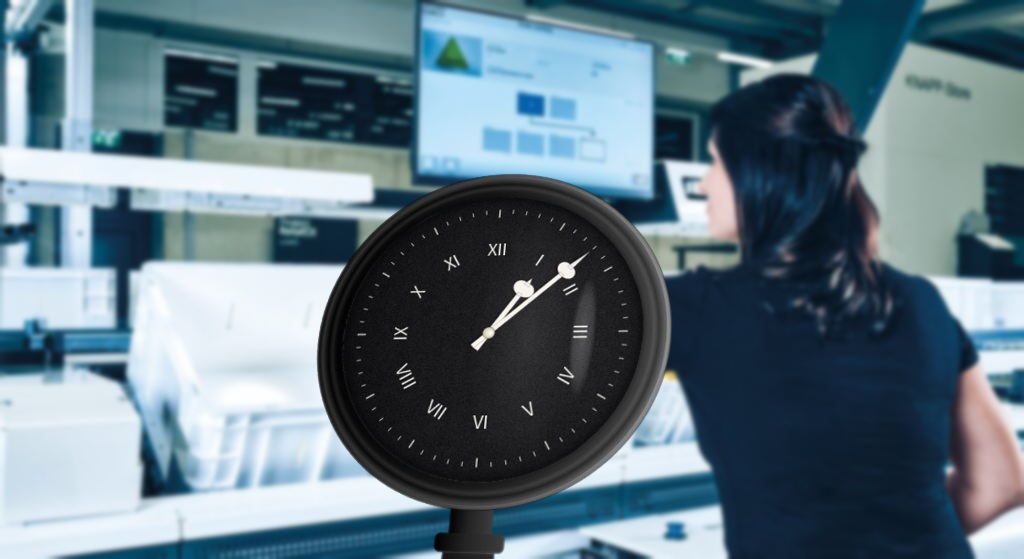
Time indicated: 1h08
